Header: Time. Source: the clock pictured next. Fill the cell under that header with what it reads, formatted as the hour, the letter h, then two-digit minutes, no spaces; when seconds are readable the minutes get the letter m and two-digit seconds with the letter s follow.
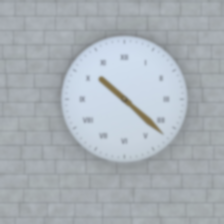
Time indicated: 10h22
